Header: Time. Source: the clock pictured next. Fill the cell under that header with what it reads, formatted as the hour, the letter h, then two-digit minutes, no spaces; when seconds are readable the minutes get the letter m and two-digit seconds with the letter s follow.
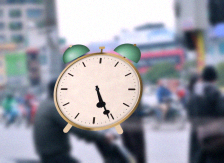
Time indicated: 5h26
